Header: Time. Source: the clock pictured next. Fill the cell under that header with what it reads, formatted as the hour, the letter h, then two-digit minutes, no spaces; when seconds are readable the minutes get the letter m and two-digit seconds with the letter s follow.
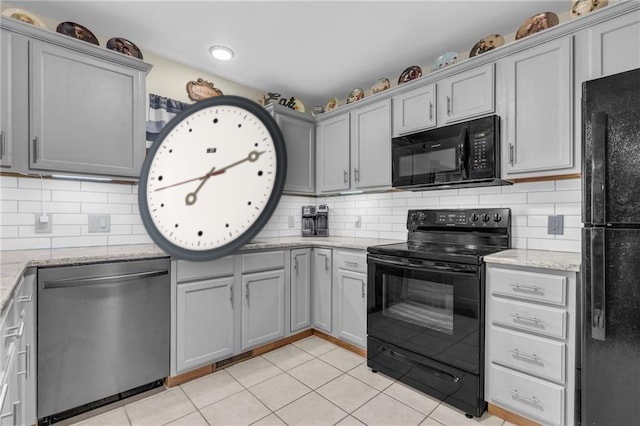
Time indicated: 7h11m43s
